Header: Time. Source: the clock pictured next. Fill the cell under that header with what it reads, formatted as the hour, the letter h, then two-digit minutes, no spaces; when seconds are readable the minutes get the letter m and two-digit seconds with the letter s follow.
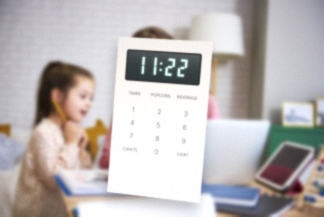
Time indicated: 11h22
